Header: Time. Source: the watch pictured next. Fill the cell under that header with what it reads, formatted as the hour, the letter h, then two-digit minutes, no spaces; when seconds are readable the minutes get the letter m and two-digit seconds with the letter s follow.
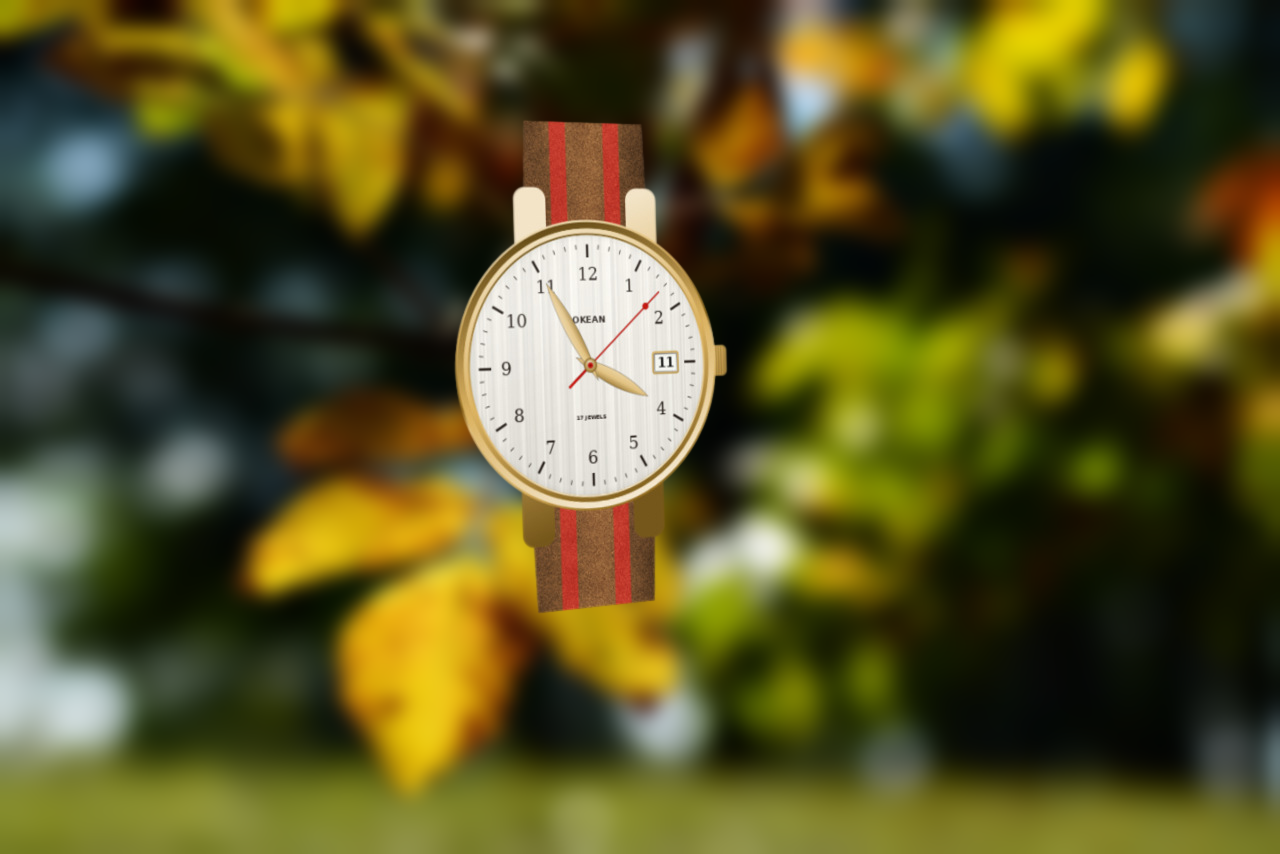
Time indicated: 3h55m08s
